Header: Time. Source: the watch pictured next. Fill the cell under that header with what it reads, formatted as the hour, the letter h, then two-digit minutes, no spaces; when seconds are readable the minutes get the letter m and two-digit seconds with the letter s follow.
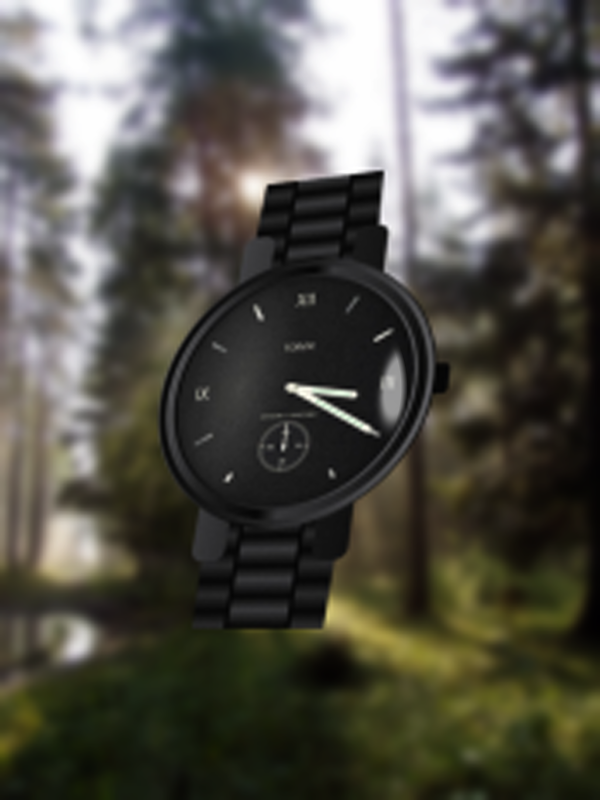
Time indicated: 3h20
